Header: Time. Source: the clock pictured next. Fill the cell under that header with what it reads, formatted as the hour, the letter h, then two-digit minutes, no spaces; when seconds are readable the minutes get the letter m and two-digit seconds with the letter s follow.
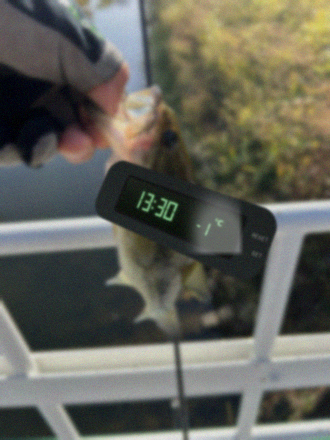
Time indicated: 13h30
